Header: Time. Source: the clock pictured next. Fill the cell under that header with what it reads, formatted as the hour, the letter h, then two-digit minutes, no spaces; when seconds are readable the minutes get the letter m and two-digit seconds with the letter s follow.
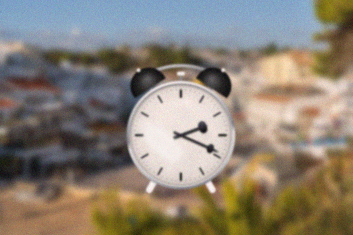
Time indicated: 2h19
